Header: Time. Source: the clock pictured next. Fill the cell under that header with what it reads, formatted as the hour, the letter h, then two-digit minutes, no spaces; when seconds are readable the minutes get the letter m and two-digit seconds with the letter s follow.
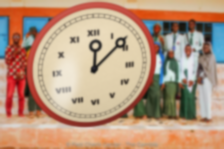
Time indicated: 12h08
